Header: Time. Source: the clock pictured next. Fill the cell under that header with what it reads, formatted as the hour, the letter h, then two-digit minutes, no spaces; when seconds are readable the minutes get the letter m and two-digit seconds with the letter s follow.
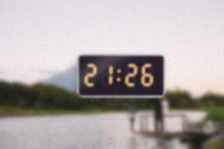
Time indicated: 21h26
